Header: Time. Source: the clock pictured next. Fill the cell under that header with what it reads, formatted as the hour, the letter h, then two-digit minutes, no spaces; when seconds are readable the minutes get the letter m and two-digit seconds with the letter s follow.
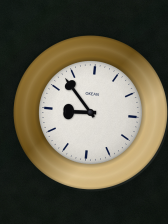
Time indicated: 8h53
